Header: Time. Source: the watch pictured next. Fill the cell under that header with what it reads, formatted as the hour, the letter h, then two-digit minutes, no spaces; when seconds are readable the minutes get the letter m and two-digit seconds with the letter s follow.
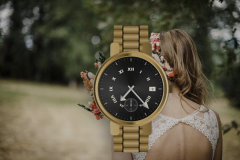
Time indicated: 7h23
